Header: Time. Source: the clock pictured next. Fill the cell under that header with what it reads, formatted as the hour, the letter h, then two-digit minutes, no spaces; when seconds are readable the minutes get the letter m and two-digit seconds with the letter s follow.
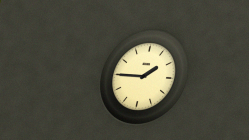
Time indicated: 1h45
